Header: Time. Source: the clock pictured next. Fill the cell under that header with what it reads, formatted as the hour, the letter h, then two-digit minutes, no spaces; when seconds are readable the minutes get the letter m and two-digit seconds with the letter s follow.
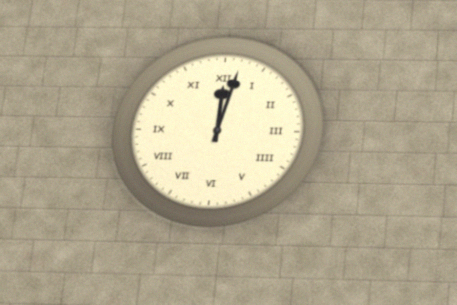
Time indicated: 12h02
